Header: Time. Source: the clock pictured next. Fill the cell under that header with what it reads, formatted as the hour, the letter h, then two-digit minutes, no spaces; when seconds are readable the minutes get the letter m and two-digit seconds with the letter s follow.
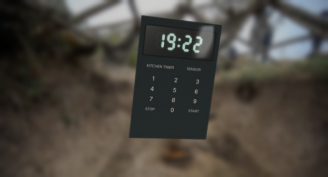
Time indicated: 19h22
